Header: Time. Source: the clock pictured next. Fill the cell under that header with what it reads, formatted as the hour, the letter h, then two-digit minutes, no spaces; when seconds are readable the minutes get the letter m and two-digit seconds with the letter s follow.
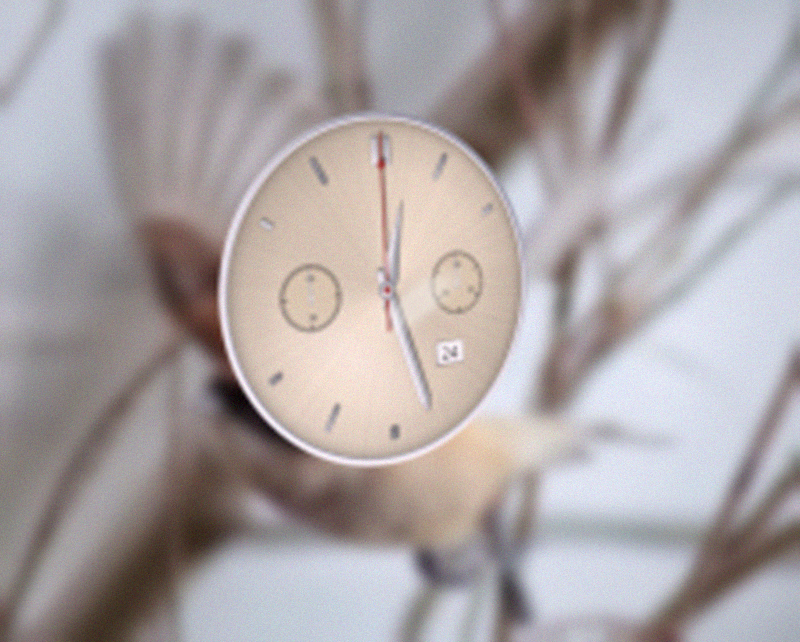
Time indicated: 12h27
